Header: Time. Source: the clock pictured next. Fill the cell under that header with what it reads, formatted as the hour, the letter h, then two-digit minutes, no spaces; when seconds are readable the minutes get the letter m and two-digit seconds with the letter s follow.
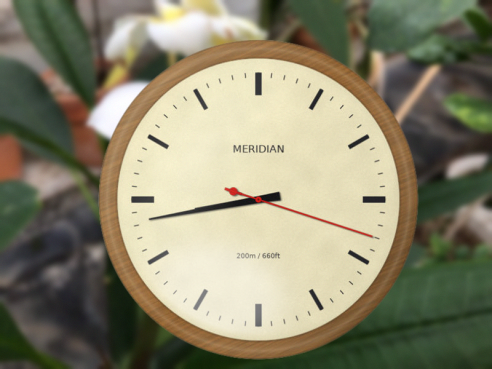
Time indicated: 8h43m18s
